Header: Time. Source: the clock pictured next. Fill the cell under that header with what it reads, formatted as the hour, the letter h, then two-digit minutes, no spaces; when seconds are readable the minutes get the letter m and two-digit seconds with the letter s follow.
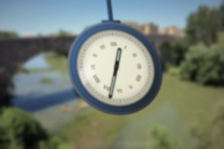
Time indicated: 12h33
